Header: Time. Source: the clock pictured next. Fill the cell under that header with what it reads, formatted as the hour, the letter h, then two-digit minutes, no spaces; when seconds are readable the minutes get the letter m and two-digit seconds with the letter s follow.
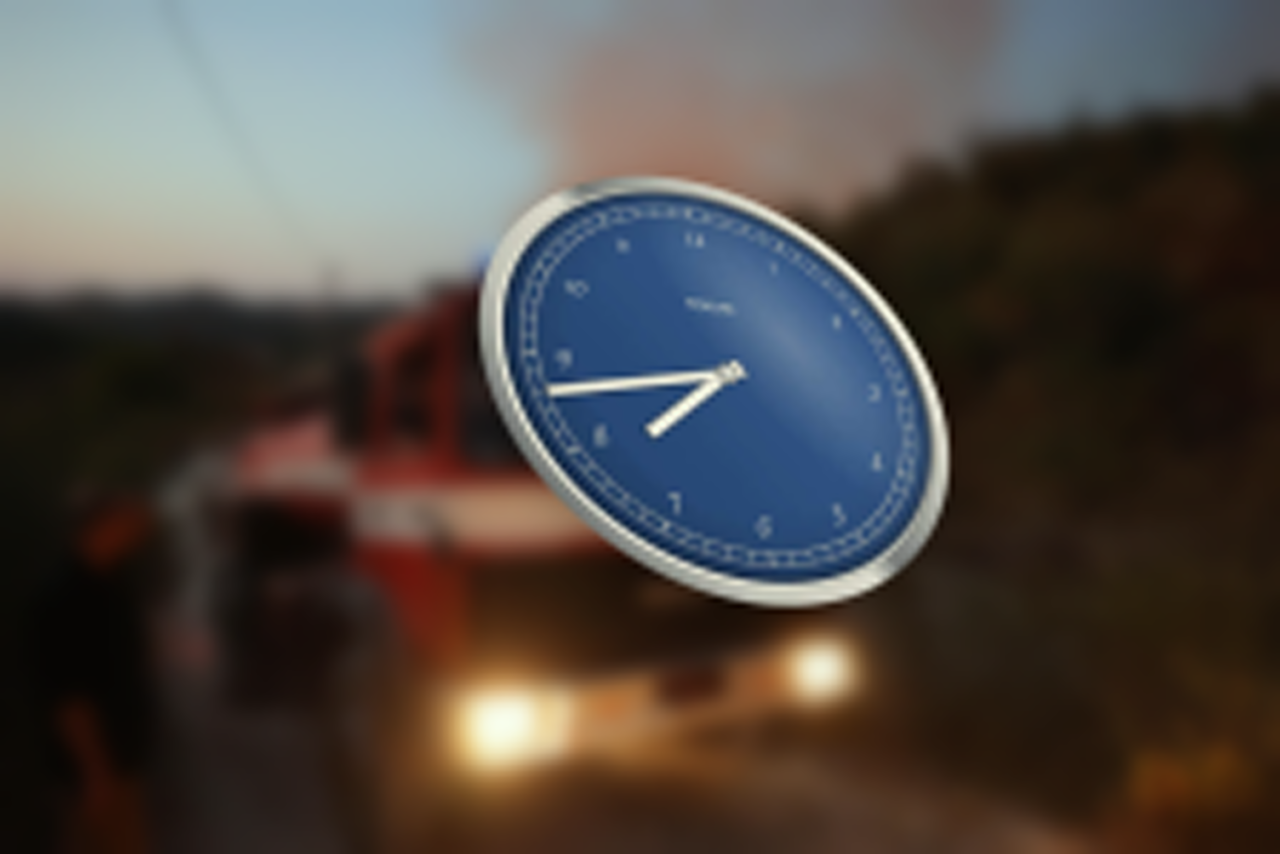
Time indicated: 7h43
